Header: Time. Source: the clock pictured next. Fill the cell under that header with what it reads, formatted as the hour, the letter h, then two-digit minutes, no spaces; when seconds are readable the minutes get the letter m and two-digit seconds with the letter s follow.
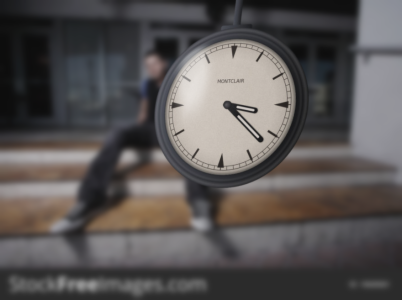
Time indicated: 3h22
